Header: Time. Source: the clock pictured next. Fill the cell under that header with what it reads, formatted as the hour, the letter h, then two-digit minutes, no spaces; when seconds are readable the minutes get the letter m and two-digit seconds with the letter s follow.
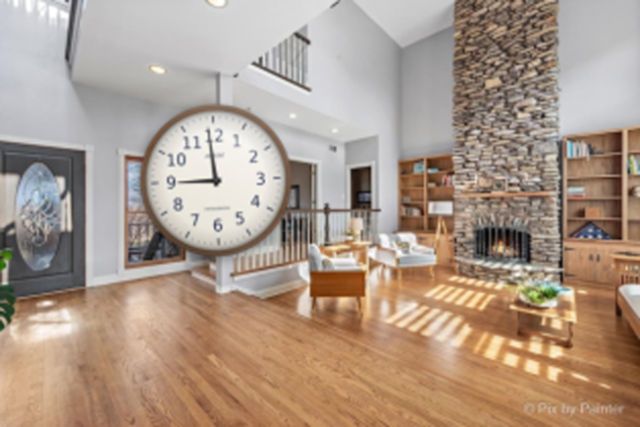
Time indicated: 8h59
